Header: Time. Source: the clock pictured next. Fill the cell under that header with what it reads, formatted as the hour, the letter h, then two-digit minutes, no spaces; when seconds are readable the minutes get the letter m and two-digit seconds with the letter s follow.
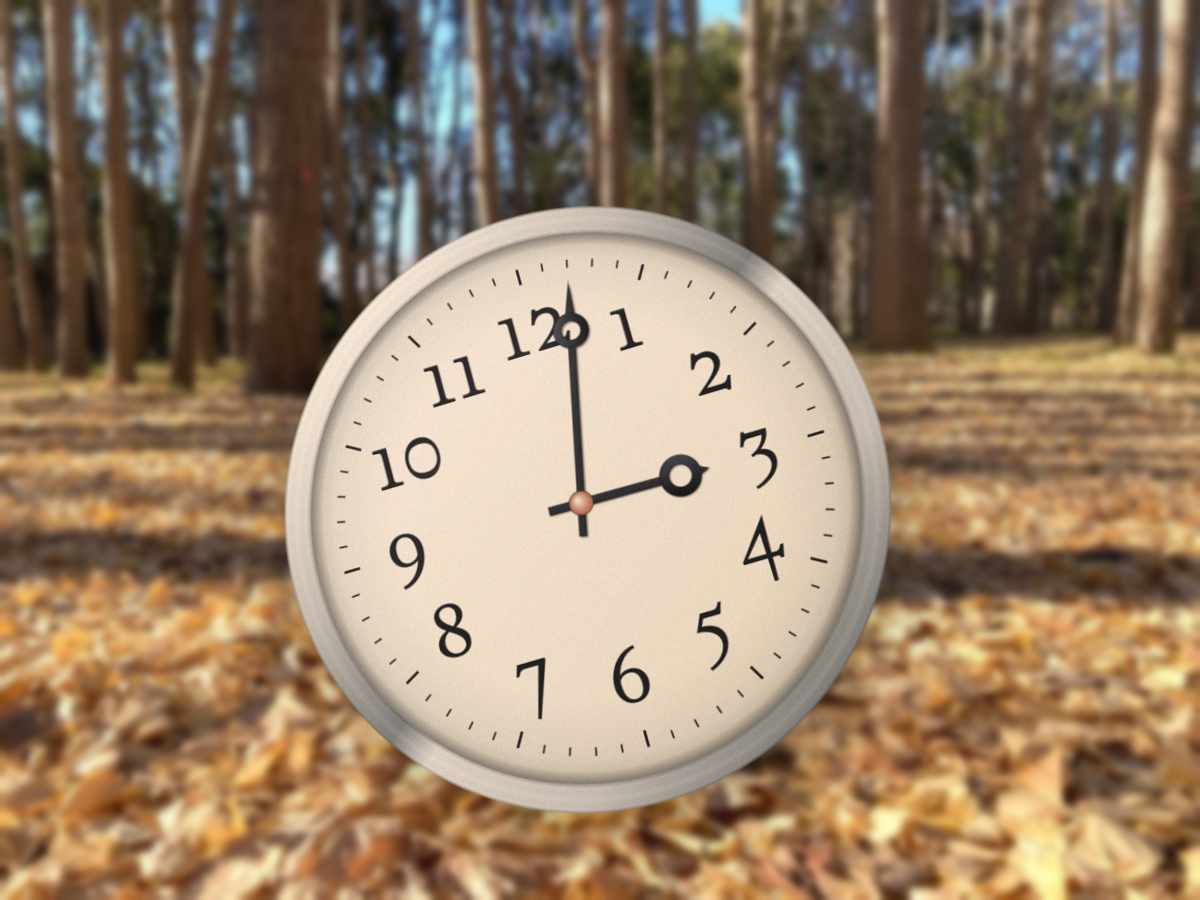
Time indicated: 3h02
